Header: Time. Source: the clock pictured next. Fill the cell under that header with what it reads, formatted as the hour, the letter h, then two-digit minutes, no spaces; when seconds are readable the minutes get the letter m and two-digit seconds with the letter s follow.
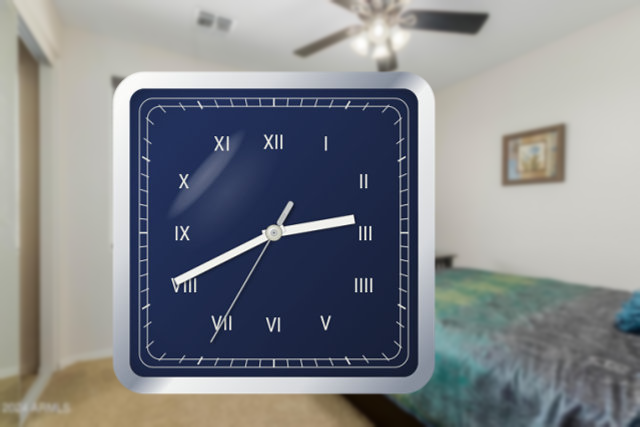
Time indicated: 2h40m35s
